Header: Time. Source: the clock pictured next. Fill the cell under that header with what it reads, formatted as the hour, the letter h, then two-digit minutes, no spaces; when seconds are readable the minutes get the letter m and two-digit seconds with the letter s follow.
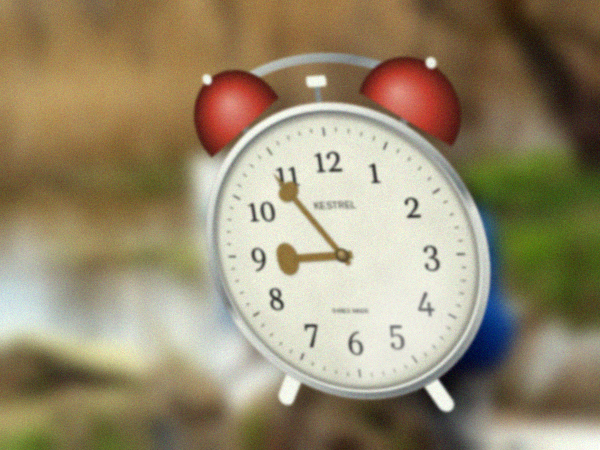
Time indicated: 8h54
